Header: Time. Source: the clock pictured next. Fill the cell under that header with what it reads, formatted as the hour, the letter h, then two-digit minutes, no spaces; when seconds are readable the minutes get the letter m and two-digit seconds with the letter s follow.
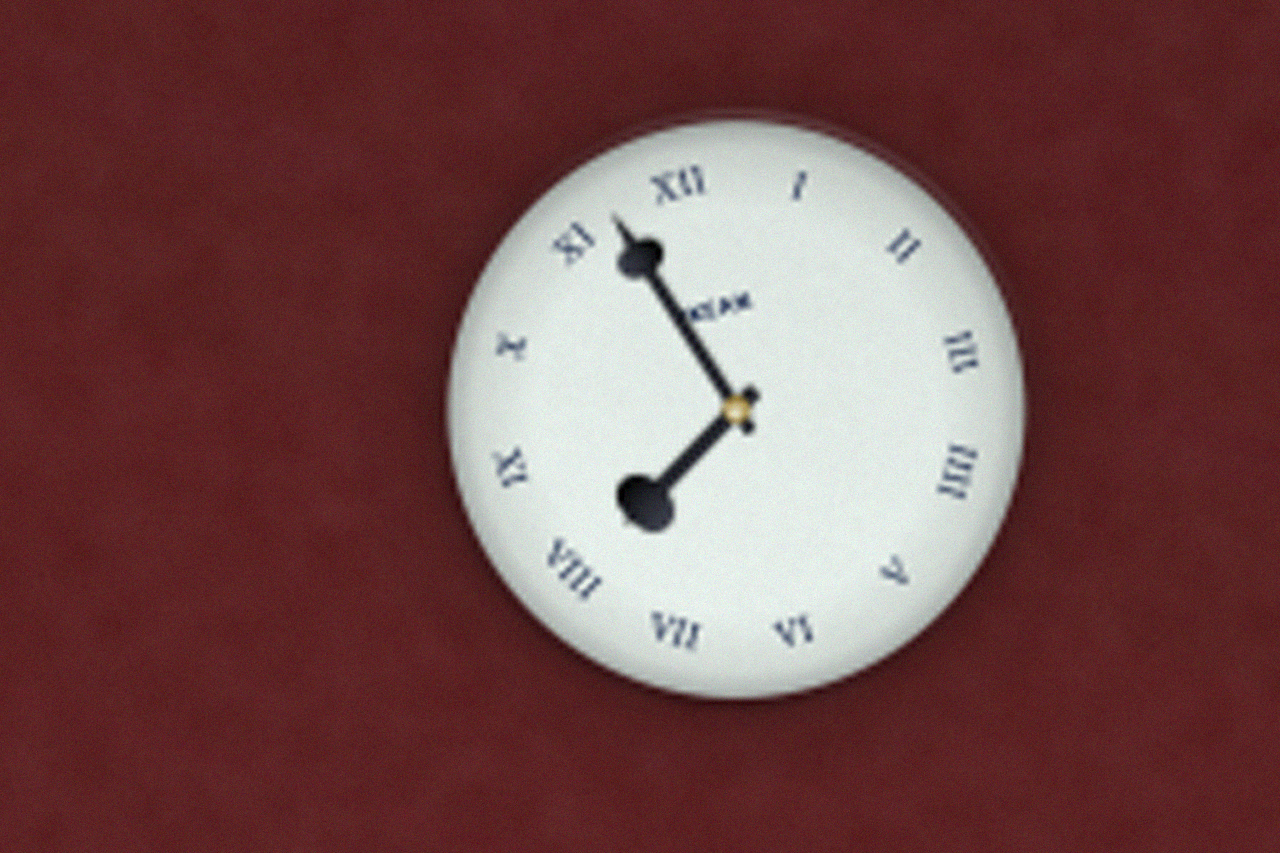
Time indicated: 7h57
